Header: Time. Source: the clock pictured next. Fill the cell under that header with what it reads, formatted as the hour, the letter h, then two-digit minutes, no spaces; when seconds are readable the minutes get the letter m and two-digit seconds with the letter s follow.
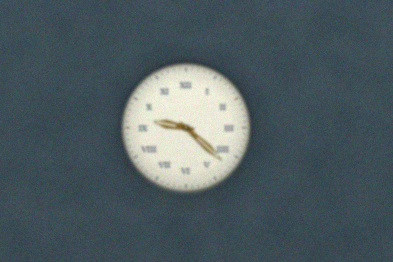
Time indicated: 9h22
